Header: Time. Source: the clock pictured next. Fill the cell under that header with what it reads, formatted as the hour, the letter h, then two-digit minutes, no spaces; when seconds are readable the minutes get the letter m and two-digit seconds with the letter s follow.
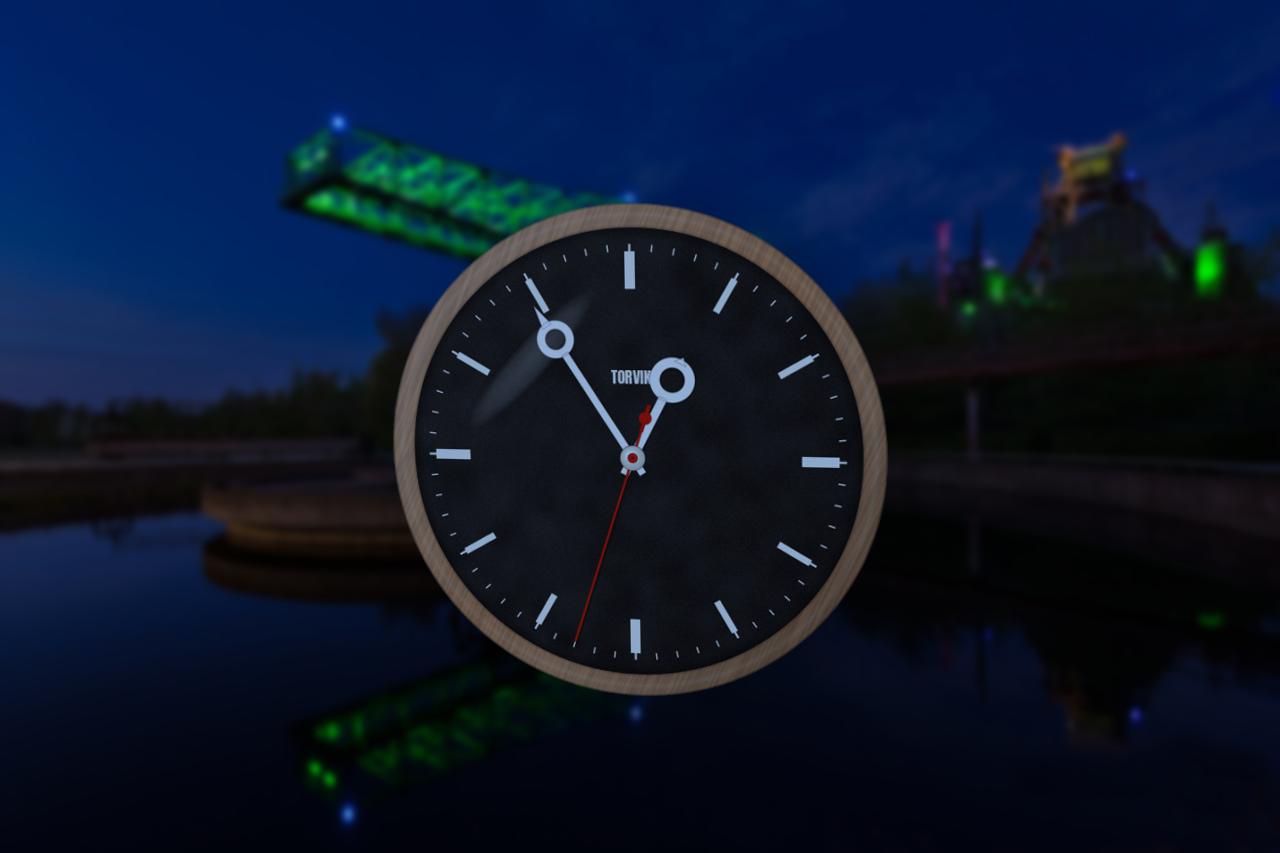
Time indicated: 12h54m33s
